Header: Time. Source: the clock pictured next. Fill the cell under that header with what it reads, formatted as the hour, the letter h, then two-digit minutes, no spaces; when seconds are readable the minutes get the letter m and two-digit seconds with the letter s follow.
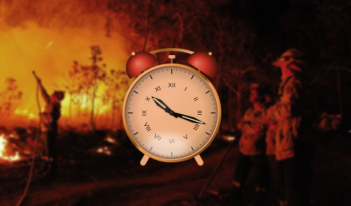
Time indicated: 10h18
